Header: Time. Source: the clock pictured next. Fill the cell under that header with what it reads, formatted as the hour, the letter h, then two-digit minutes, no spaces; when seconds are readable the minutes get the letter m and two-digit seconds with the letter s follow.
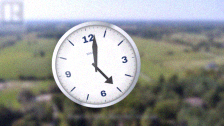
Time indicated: 5h02
